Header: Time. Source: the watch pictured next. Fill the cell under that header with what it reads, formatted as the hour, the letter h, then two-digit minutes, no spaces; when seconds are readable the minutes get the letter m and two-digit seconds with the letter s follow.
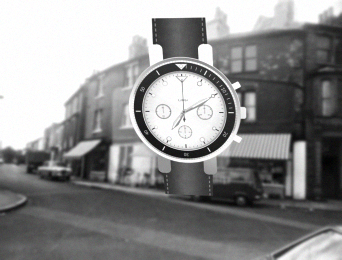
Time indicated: 7h10
